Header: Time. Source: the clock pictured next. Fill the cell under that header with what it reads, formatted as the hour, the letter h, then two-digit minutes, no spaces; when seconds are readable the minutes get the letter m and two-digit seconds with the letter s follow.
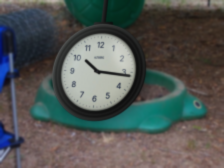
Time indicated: 10h16
